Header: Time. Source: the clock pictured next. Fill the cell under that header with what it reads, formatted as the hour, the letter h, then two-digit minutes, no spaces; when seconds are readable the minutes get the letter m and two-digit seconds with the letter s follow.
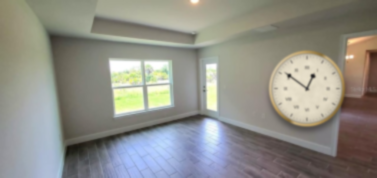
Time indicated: 12h51
